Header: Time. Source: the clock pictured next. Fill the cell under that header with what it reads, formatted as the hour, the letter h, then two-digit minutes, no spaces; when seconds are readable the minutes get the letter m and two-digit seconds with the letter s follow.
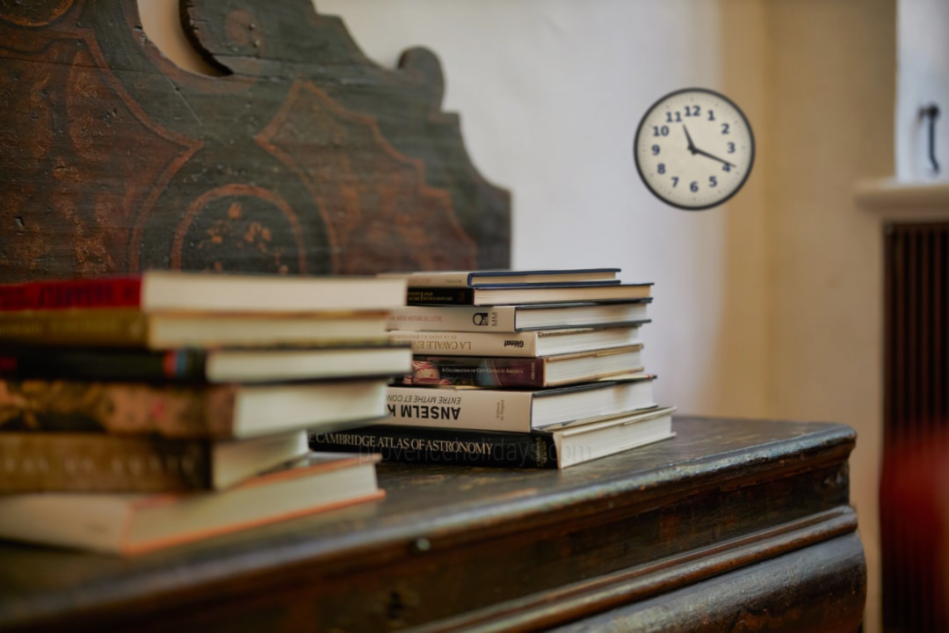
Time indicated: 11h19
